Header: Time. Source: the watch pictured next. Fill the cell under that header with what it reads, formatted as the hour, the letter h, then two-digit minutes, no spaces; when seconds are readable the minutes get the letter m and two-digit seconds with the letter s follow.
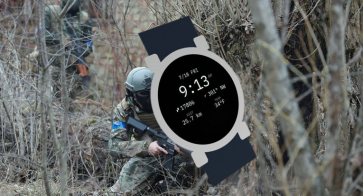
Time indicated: 9h13
